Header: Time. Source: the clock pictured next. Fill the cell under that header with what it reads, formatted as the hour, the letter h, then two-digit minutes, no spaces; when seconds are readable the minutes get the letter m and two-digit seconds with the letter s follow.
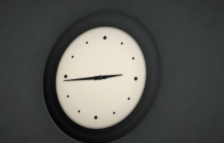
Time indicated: 2h44
